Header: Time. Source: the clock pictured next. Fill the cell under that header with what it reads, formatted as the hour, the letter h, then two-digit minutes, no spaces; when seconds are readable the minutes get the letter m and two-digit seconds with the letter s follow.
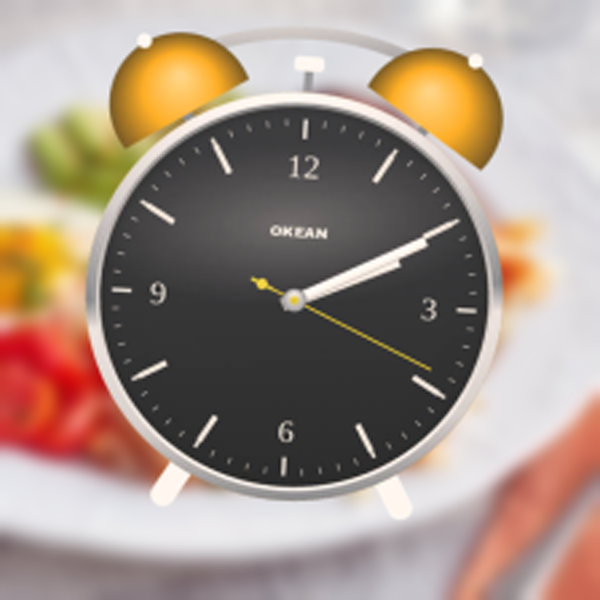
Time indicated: 2h10m19s
